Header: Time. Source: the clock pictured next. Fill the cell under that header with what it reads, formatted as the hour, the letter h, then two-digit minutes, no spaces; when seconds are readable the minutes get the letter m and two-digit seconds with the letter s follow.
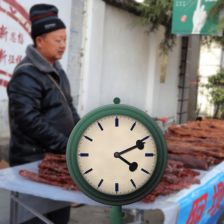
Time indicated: 4h11
